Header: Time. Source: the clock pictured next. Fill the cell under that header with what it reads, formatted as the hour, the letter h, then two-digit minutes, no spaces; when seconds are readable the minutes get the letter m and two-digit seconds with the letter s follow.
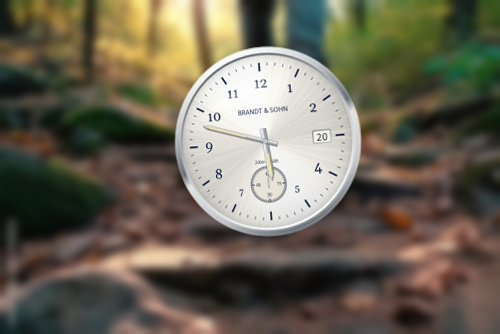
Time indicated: 5h48
